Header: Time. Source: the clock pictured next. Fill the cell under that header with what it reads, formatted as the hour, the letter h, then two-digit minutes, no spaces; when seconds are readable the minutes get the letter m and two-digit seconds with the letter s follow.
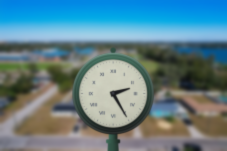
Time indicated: 2h25
